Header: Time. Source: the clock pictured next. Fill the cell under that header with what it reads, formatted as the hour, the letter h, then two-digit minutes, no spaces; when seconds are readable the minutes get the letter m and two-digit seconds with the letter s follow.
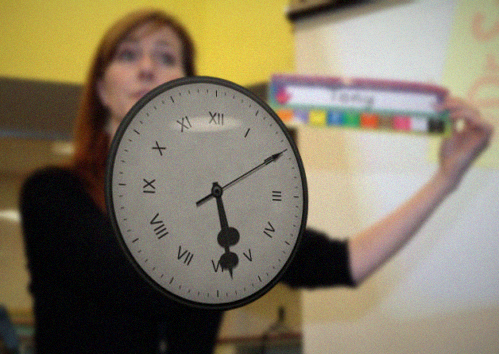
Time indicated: 5h28m10s
